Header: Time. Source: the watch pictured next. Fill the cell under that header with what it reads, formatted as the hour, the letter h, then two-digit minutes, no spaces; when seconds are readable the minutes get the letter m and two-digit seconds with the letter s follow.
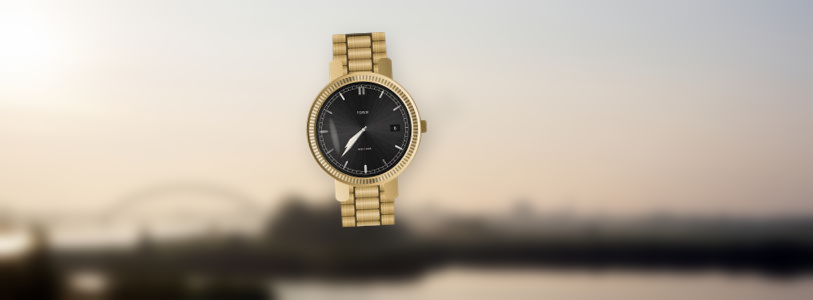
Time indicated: 7h37
